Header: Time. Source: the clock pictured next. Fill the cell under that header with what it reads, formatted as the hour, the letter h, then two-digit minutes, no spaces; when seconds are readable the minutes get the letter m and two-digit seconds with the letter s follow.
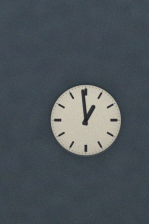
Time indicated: 12h59
